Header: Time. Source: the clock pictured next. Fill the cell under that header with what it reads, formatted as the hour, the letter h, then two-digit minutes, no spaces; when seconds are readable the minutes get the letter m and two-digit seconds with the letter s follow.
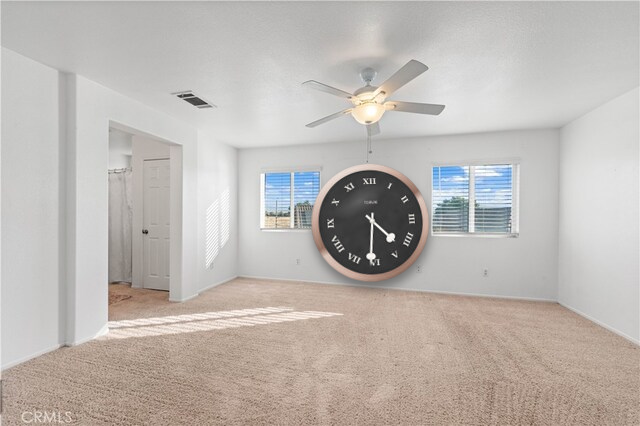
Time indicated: 4h31
